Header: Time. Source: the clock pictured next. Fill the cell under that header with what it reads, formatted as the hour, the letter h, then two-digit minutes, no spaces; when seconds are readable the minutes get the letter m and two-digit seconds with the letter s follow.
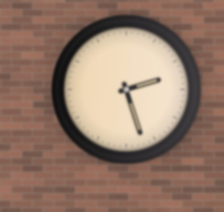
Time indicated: 2h27
